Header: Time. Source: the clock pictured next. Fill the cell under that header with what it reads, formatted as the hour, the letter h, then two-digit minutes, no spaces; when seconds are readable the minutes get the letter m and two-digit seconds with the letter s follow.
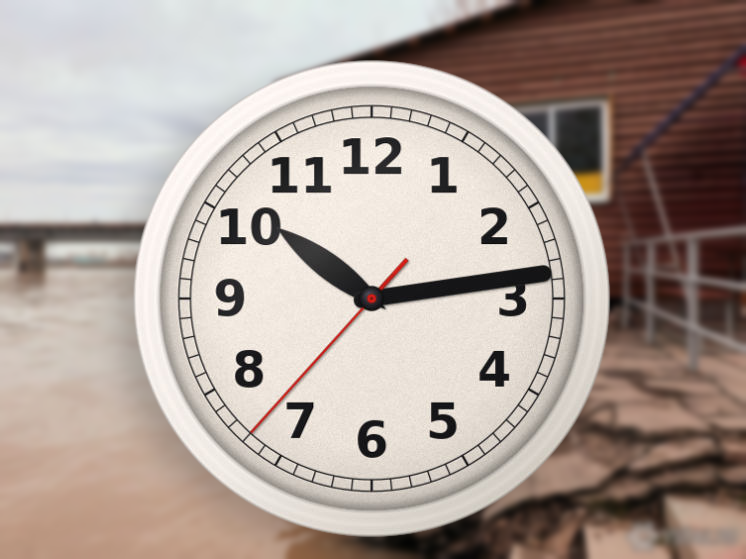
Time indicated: 10h13m37s
